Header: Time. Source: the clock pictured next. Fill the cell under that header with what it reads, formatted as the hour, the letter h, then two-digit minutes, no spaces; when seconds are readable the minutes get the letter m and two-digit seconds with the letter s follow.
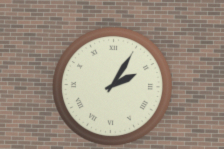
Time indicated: 2h05
